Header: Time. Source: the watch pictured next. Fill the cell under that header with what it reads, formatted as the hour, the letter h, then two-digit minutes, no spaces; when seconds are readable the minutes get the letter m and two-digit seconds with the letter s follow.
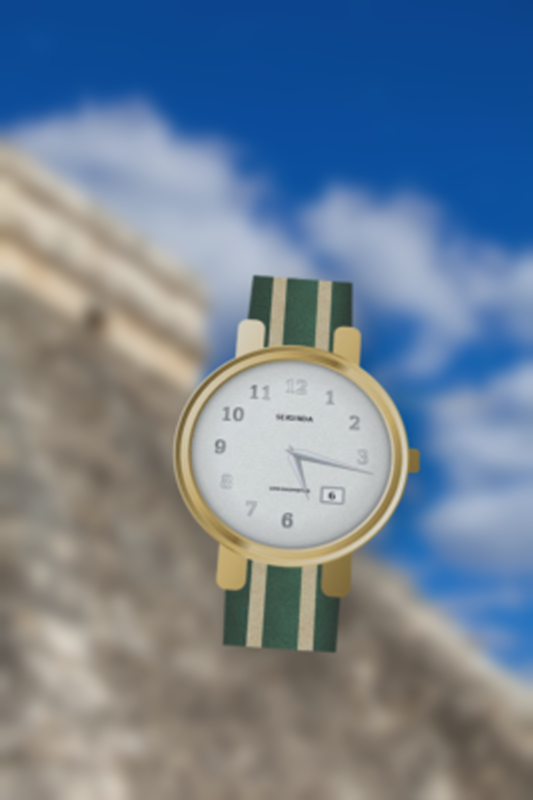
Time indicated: 5h17
